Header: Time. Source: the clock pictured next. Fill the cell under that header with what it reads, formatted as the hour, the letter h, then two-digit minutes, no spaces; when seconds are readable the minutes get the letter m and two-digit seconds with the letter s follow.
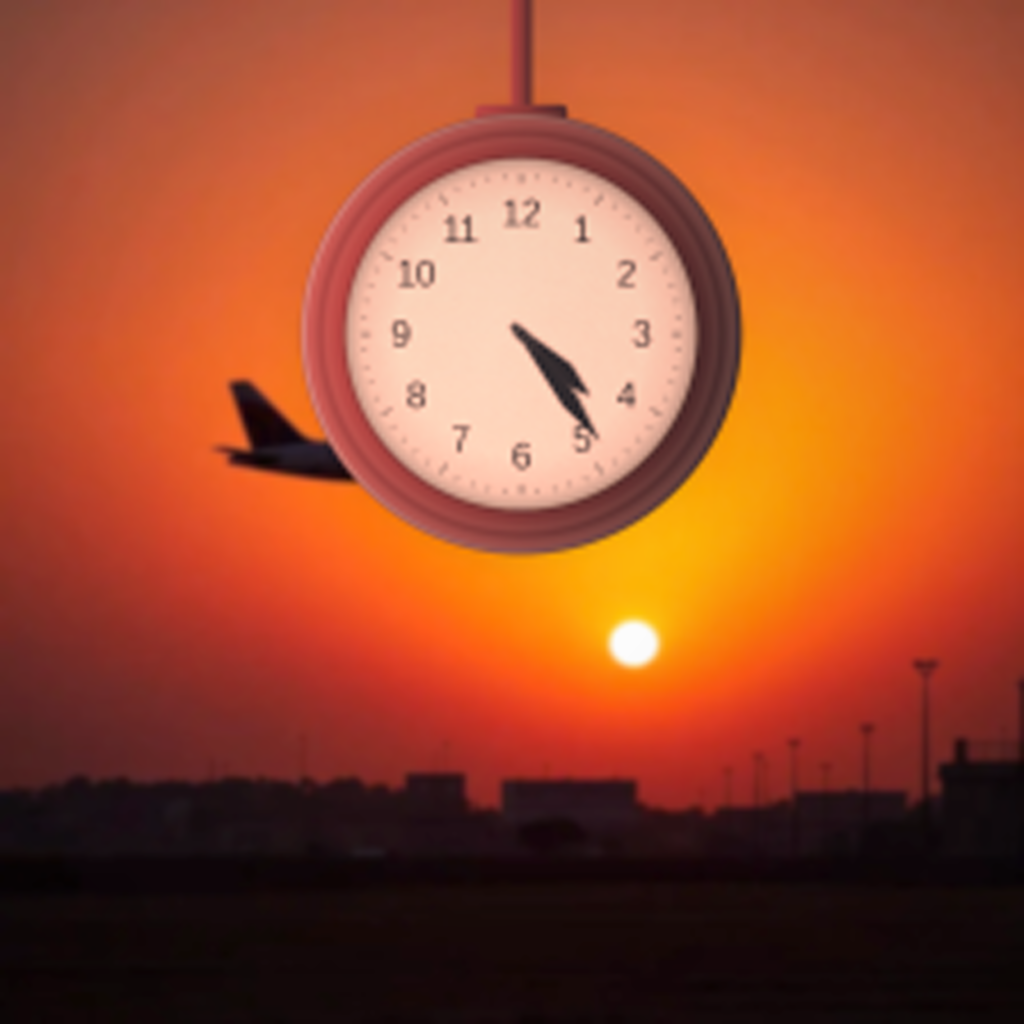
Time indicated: 4h24
